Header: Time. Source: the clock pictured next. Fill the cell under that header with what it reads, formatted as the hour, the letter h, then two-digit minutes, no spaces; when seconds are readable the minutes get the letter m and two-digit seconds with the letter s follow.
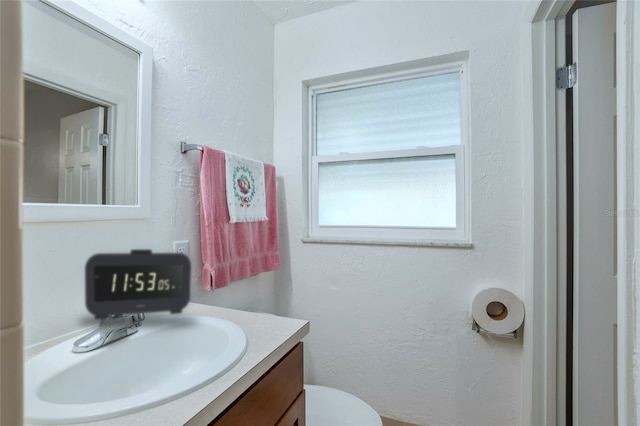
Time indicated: 11h53
